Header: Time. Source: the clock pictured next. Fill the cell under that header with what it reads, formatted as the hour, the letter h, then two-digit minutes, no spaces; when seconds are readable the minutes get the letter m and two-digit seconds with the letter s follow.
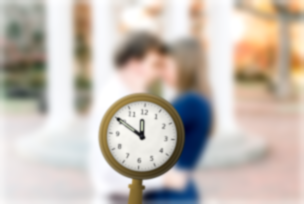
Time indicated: 11h50
